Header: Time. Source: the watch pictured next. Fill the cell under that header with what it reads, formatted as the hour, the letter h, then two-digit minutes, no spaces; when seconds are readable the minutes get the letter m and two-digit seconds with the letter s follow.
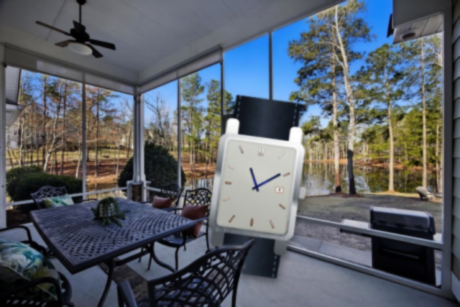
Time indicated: 11h09
